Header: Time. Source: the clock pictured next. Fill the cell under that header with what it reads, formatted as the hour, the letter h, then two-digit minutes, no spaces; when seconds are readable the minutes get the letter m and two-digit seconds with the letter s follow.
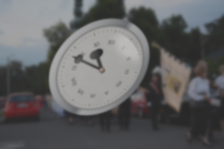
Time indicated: 10h48
